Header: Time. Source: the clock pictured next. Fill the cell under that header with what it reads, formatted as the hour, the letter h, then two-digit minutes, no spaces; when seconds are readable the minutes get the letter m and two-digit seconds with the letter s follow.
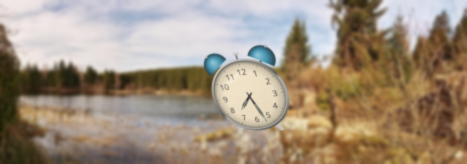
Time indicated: 7h27
